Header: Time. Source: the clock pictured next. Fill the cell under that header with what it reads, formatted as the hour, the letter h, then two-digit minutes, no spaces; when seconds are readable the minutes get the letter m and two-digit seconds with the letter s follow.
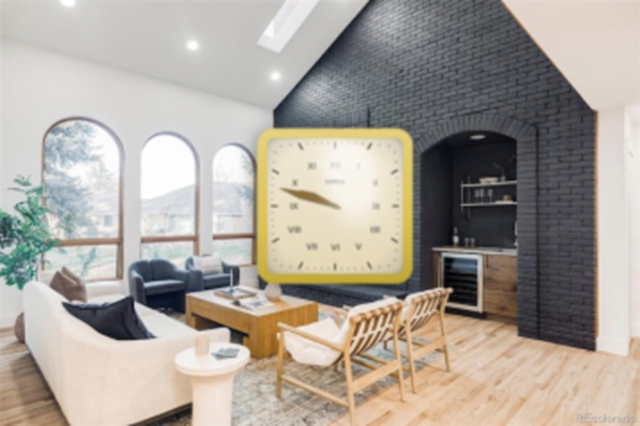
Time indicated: 9h48
